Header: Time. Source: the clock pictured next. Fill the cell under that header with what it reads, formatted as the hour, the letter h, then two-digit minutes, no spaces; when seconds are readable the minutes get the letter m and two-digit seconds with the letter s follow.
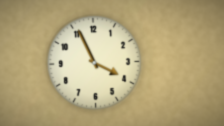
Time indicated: 3h56
